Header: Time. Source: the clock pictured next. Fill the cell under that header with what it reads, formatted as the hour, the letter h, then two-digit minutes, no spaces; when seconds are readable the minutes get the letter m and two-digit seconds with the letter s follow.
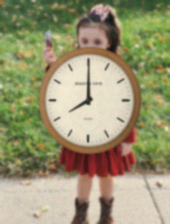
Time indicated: 8h00
